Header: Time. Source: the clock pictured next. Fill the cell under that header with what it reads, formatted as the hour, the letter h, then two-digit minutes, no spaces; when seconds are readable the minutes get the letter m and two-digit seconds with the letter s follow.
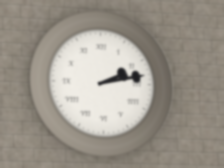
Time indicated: 2h13
